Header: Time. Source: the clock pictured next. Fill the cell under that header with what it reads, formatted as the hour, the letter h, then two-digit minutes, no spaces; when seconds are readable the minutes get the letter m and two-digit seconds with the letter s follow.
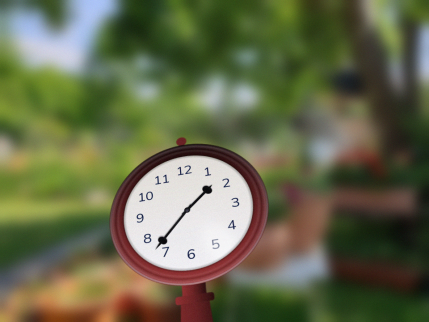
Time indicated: 1h37
